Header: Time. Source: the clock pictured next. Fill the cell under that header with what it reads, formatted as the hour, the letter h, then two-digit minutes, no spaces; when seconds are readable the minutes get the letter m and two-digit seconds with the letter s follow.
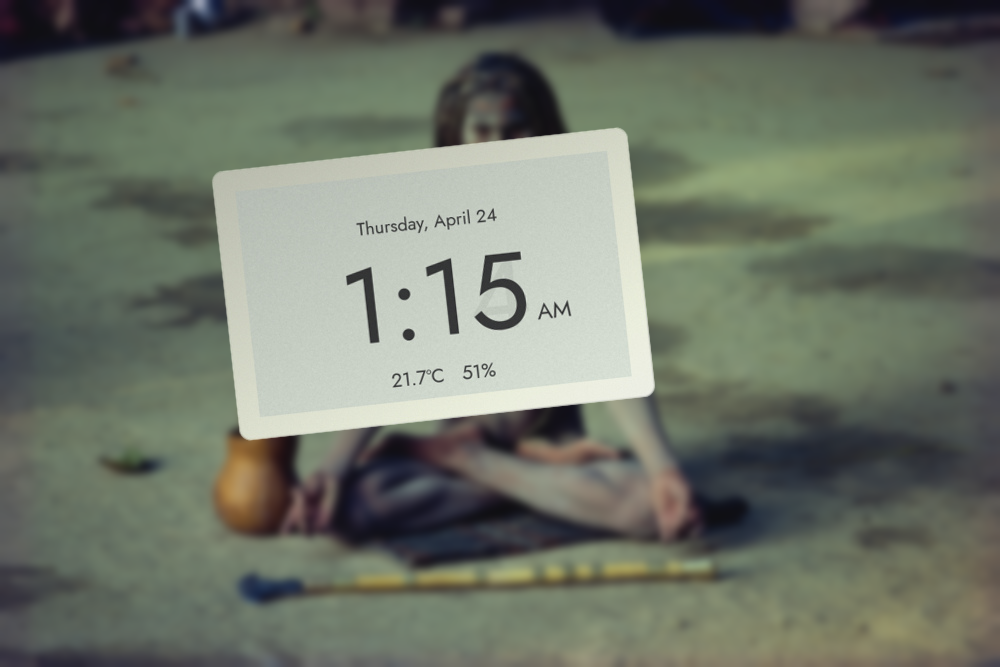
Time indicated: 1h15
